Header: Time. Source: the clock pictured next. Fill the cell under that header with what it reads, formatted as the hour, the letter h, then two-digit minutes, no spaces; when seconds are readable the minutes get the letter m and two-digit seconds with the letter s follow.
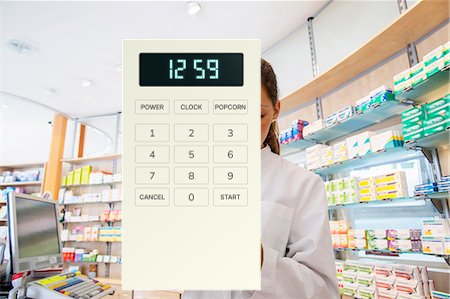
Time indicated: 12h59
